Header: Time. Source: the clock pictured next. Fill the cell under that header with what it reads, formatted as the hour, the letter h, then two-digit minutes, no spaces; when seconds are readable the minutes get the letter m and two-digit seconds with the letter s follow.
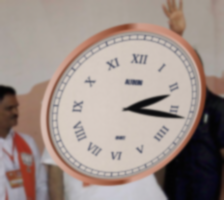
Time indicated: 2h16
